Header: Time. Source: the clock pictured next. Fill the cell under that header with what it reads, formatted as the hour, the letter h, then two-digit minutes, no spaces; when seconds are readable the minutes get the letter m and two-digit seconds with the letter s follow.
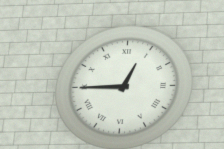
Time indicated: 12h45
